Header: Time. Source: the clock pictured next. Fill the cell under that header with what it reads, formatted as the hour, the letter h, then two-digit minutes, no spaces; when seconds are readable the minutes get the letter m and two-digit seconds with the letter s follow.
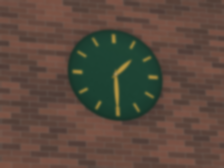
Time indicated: 1h30
